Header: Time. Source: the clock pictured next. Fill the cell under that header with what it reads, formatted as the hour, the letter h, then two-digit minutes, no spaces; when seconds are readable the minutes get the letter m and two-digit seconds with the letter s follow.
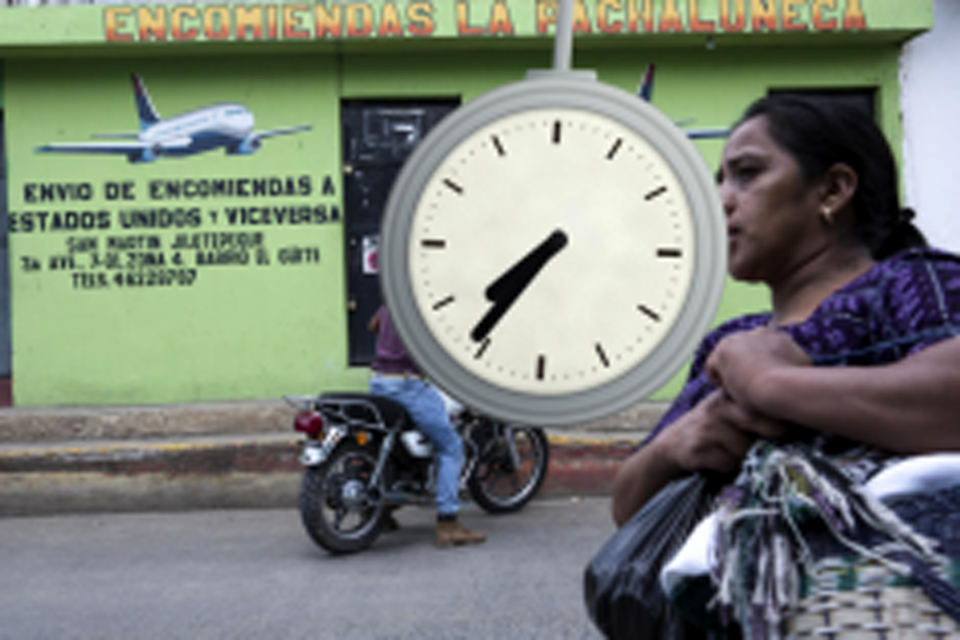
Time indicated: 7h36
